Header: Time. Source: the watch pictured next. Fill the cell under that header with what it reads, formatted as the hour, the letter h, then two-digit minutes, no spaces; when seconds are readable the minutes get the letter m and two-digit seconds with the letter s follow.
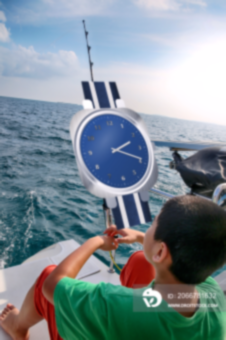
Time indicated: 2h19
